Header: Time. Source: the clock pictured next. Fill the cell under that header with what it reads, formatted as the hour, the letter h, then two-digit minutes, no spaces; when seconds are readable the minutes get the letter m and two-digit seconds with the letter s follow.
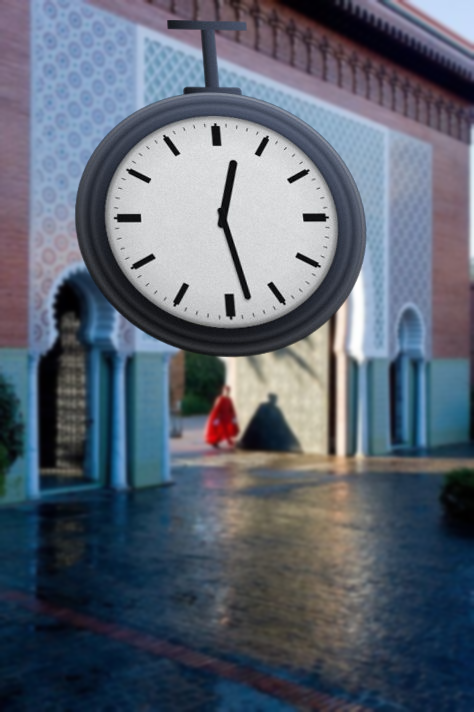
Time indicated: 12h28
